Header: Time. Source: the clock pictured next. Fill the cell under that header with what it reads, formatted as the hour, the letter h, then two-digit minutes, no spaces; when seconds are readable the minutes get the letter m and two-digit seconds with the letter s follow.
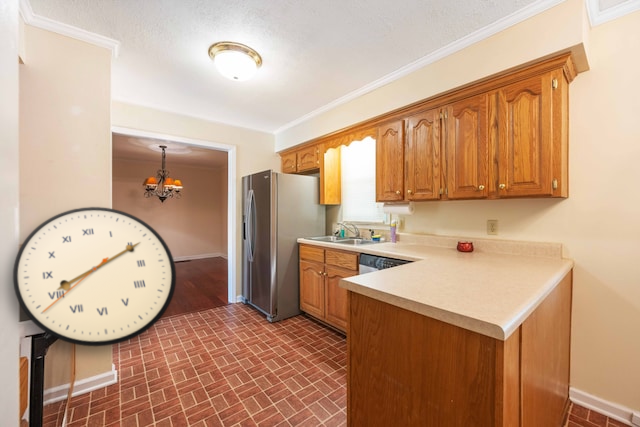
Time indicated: 8h10m39s
